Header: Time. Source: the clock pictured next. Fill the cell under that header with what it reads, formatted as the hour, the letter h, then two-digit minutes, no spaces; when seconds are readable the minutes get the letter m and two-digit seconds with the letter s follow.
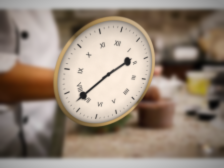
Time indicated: 1h37
